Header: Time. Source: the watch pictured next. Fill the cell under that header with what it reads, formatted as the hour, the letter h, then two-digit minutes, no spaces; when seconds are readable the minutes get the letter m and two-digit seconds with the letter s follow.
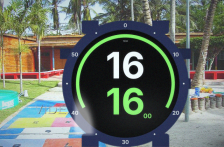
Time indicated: 16h16
